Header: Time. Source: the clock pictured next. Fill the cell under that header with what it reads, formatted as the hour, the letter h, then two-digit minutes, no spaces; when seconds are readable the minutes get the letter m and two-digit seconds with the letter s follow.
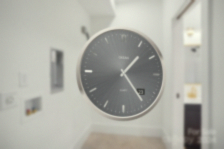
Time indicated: 1h24
